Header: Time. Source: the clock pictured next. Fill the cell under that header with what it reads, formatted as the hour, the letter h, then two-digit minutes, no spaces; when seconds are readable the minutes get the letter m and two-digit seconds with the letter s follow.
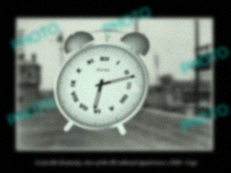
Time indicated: 6h12
